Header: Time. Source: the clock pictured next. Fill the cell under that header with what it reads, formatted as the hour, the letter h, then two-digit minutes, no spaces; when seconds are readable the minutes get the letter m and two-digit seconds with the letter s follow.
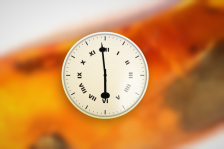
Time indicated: 5h59
